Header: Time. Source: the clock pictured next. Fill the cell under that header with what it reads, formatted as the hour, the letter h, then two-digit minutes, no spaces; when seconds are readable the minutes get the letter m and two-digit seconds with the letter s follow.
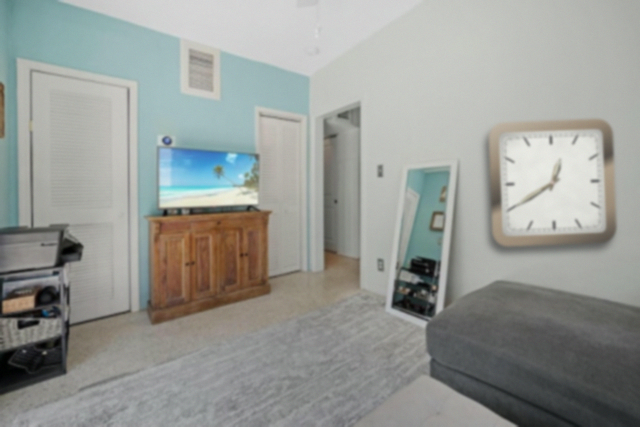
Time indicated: 12h40
